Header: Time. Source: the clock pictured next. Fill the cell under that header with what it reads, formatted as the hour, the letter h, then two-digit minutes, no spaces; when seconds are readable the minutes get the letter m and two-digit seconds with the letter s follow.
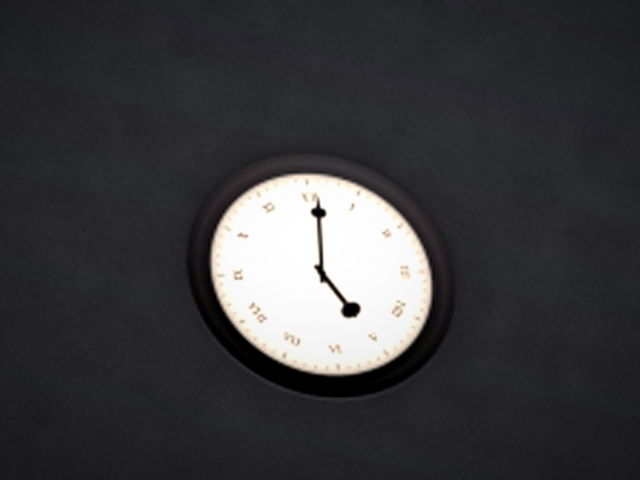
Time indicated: 5h01
